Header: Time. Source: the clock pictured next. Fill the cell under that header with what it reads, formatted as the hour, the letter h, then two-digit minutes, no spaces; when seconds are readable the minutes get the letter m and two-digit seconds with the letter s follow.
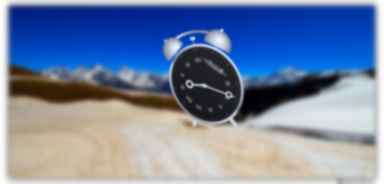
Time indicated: 9h19
